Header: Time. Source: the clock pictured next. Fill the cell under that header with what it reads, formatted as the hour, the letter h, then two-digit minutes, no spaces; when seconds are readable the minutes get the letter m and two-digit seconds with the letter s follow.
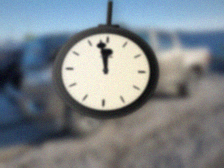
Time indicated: 11h58
